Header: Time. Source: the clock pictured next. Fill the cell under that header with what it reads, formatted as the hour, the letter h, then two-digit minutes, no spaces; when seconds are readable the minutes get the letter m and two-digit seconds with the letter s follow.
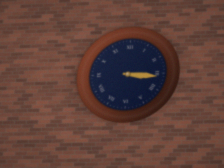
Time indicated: 3h16
